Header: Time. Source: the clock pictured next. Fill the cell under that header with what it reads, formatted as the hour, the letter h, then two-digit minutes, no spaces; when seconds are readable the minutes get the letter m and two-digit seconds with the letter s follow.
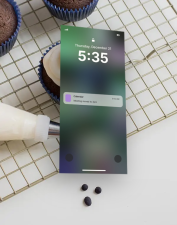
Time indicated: 5h35
